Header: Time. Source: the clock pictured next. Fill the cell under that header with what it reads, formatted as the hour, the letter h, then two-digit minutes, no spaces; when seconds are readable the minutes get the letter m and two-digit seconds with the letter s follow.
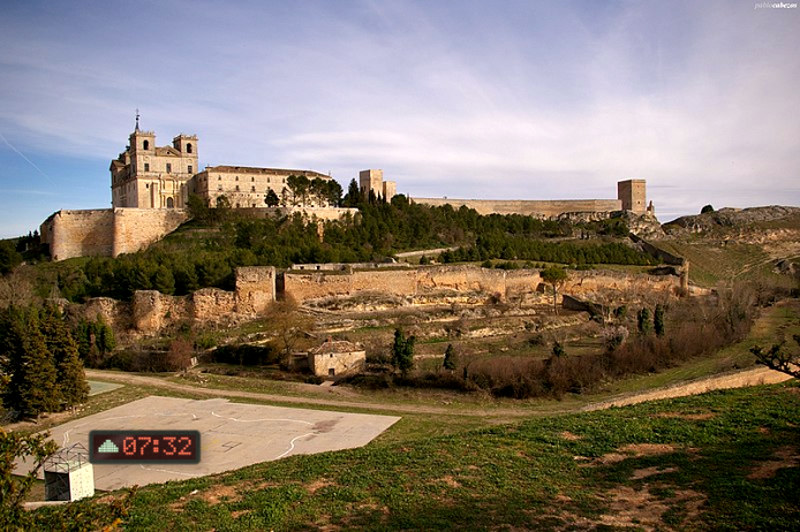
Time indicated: 7h32
